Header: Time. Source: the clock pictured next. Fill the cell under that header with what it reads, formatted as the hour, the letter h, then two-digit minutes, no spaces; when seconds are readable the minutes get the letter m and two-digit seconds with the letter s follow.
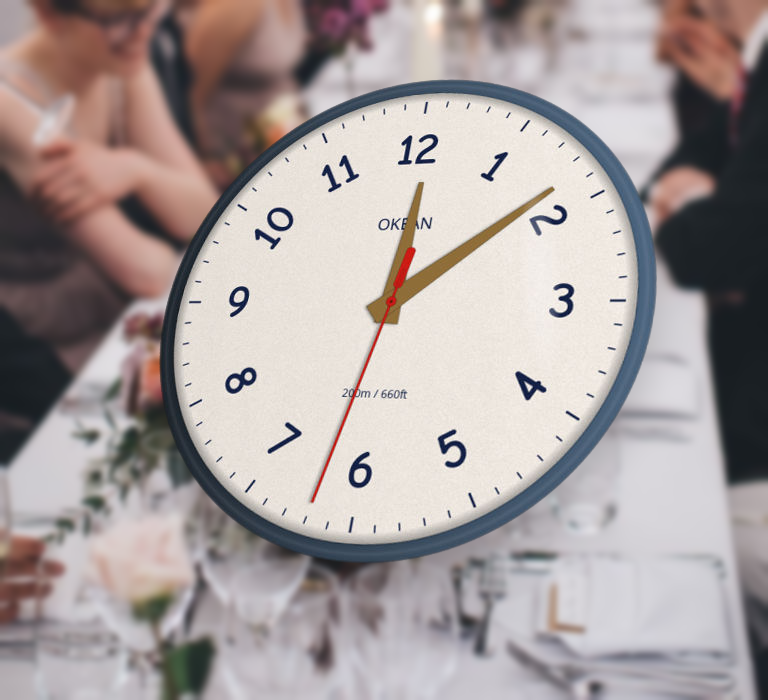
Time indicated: 12h08m32s
